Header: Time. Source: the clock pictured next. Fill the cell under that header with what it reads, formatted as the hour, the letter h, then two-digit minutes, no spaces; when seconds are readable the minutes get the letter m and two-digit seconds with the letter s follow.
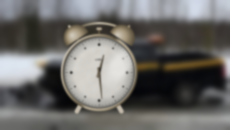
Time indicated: 12h29
